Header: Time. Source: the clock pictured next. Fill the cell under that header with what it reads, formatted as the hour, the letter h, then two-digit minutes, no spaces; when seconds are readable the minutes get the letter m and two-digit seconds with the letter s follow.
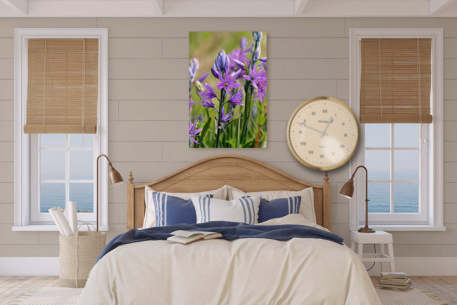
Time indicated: 12h48
